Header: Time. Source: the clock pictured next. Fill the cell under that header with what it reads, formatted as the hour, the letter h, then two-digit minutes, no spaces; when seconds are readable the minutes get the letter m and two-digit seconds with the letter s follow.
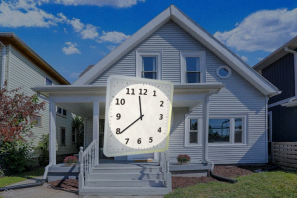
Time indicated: 11h39
